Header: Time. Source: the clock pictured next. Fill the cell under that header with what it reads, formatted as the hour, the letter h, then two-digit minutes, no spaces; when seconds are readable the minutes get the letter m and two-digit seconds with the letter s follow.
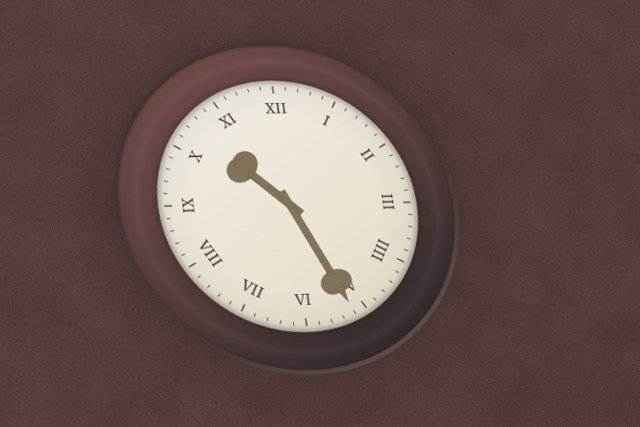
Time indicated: 10h26
